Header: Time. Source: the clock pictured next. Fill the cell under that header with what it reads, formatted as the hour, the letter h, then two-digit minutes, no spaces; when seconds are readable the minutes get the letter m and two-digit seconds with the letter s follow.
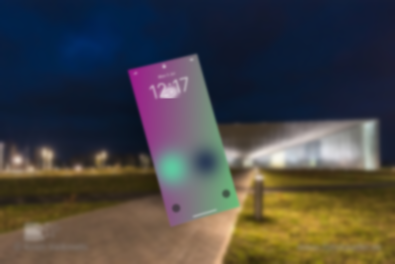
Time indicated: 12h17
